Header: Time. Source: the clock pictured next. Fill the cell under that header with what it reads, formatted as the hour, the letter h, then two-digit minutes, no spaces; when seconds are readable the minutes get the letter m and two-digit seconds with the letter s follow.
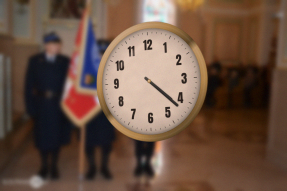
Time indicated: 4h22
